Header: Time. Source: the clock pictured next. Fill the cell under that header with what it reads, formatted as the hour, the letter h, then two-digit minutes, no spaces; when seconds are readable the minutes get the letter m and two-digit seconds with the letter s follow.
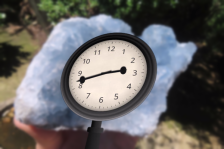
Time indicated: 2h42
